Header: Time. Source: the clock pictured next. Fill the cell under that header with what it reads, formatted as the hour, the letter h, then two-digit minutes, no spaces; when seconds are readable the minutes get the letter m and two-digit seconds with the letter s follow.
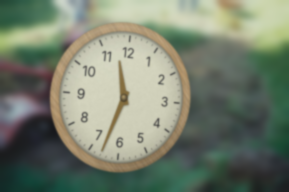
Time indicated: 11h33
